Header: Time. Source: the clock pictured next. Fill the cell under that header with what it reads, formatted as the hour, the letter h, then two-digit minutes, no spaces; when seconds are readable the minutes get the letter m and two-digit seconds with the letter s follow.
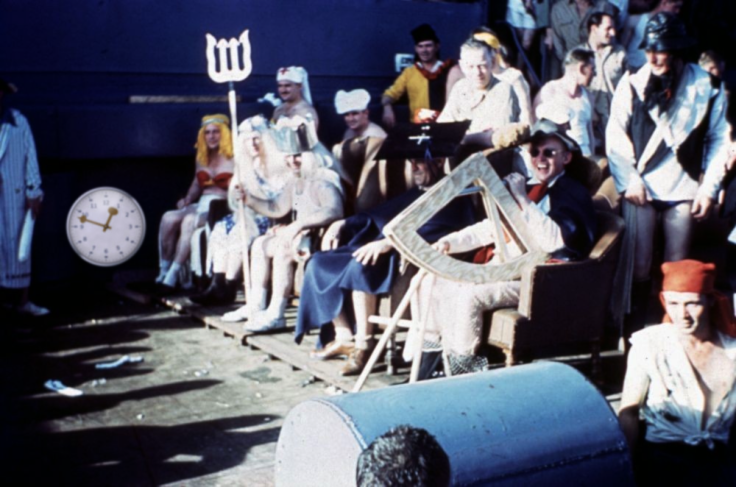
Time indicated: 12h48
